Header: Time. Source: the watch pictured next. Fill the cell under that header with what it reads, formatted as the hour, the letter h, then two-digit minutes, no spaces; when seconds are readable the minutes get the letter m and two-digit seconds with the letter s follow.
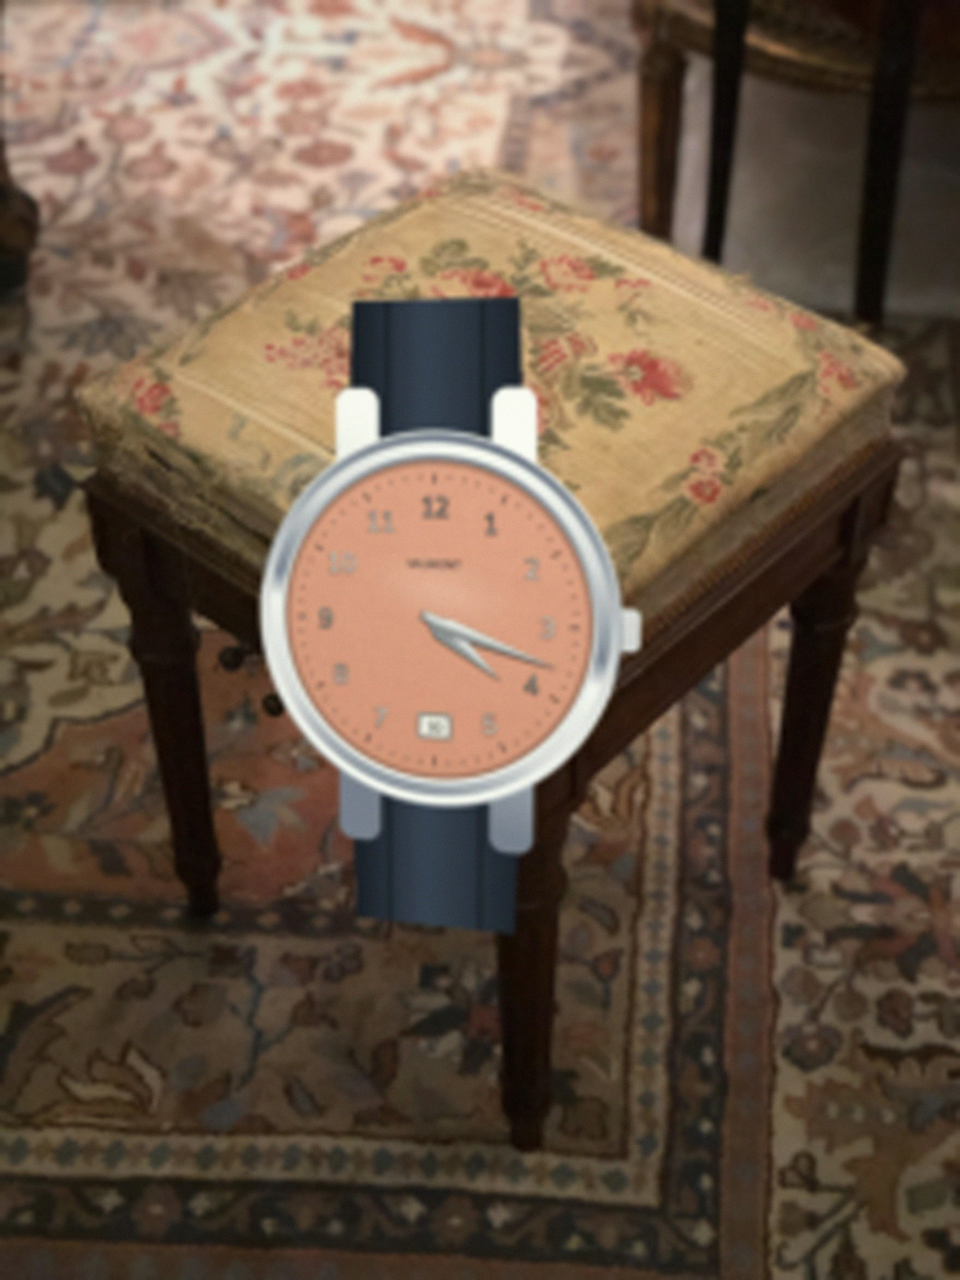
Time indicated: 4h18
